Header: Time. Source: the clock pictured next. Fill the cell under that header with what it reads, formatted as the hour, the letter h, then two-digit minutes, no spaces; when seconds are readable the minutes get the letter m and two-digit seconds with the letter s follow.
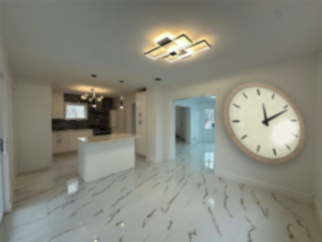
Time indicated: 12h11
